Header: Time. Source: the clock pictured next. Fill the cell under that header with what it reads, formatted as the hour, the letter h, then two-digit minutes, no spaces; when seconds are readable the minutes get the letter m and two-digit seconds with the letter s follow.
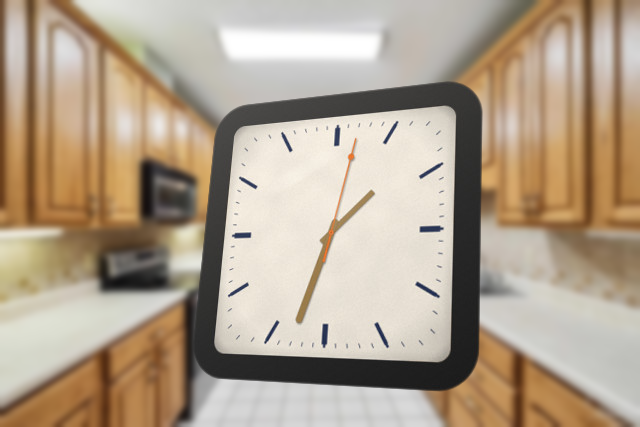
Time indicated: 1h33m02s
